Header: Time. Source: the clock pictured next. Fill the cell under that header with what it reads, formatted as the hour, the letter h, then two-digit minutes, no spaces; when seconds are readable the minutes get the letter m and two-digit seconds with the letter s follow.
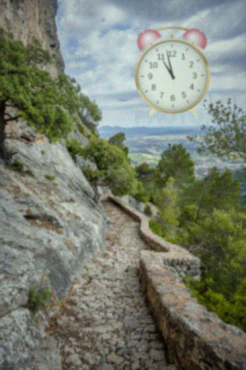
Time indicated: 10h58
